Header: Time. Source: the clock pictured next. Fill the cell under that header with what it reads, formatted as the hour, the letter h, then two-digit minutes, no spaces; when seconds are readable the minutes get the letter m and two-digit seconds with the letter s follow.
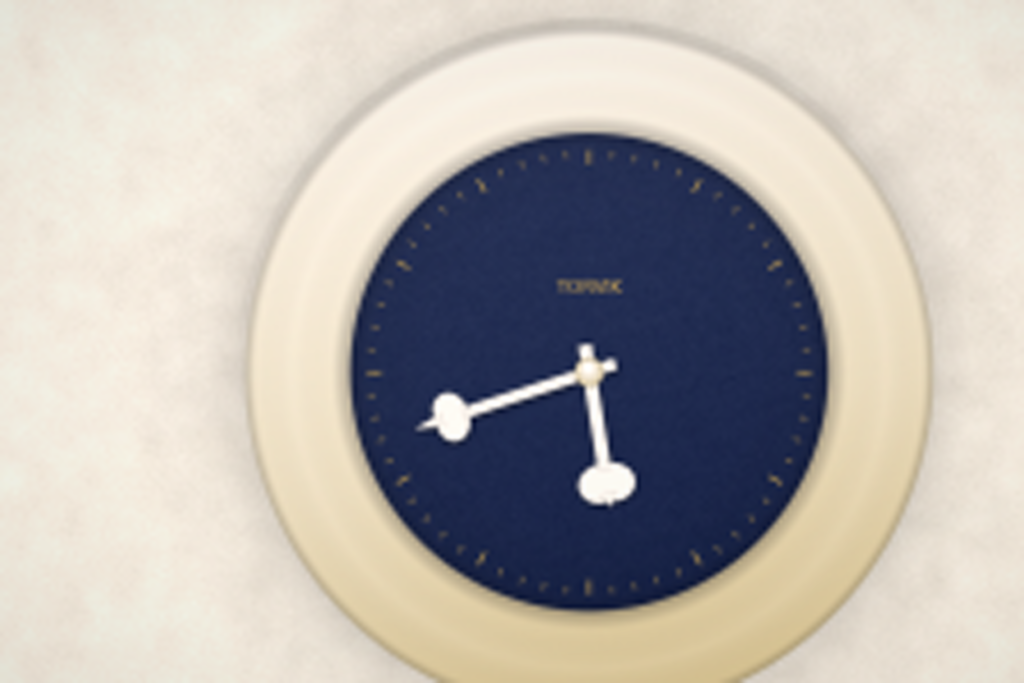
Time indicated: 5h42
